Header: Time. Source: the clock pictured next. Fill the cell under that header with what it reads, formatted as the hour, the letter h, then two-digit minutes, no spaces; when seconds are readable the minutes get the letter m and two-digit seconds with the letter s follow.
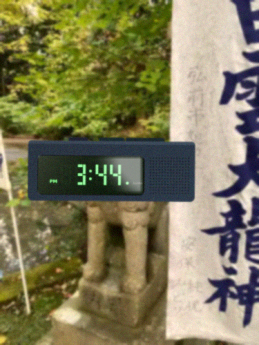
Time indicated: 3h44
